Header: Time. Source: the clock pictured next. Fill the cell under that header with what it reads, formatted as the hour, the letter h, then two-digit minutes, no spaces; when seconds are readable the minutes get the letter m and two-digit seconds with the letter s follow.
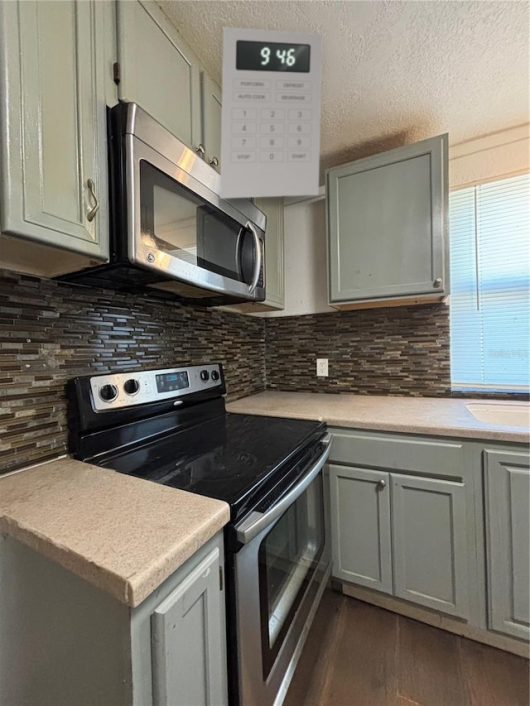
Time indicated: 9h46
